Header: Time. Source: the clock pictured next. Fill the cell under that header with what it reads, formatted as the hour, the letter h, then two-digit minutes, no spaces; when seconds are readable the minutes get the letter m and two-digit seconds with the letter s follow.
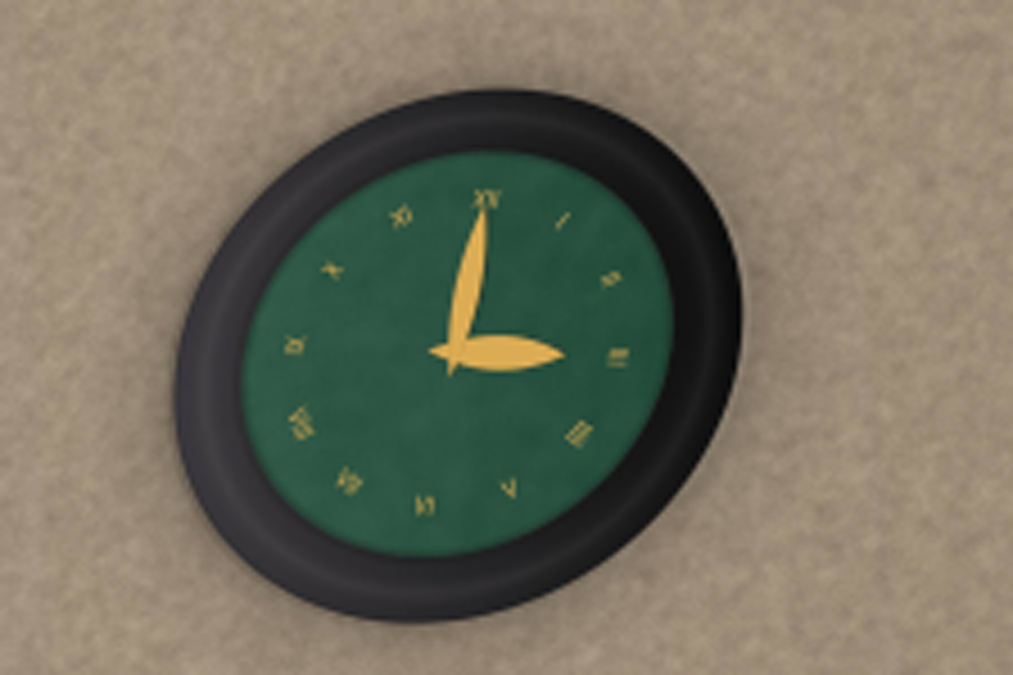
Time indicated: 3h00
